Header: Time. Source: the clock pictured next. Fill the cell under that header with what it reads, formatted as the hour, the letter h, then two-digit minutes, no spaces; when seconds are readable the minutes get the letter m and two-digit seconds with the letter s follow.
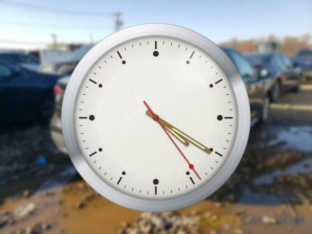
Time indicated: 4h20m24s
